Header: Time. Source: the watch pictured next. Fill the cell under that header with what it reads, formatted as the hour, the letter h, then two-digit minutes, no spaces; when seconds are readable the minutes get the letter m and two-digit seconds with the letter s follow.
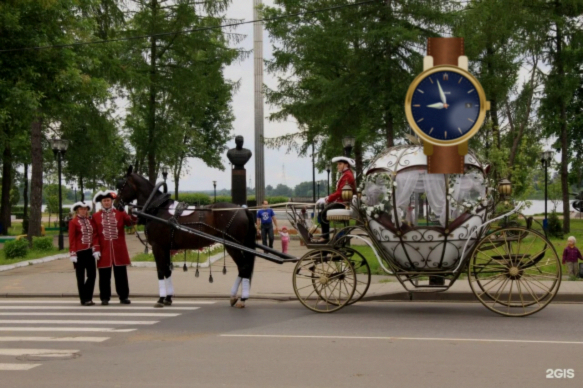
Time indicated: 8h57
